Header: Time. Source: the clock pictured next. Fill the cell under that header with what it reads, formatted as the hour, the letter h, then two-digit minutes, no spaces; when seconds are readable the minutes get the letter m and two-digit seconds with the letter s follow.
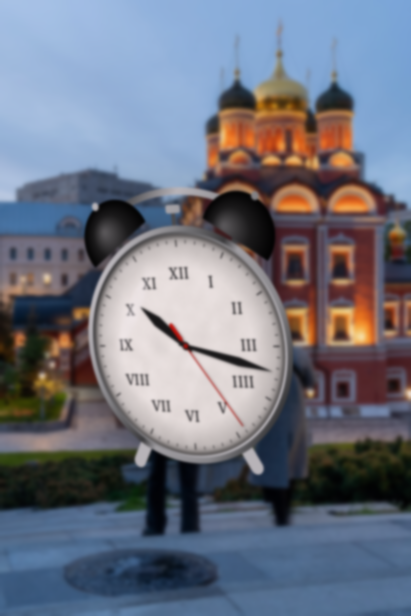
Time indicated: 10h17m24s
